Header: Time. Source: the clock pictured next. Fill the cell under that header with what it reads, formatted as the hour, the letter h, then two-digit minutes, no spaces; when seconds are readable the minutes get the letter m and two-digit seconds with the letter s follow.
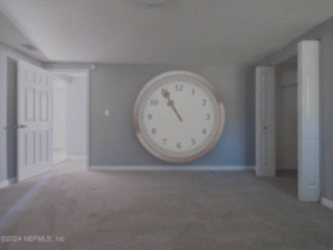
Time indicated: 10h55
